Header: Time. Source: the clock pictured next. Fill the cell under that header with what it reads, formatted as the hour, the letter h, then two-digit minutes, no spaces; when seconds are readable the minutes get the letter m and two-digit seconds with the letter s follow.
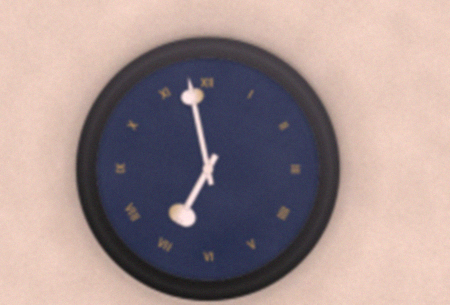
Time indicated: 6h58
